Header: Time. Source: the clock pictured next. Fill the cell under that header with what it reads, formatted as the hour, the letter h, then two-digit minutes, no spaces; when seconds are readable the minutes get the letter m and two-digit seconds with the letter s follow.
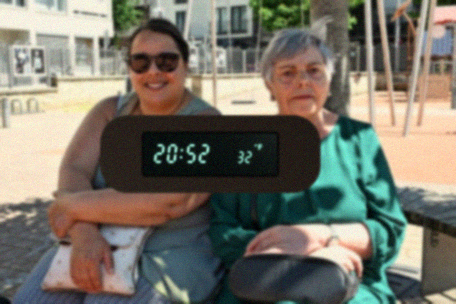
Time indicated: 20h52
